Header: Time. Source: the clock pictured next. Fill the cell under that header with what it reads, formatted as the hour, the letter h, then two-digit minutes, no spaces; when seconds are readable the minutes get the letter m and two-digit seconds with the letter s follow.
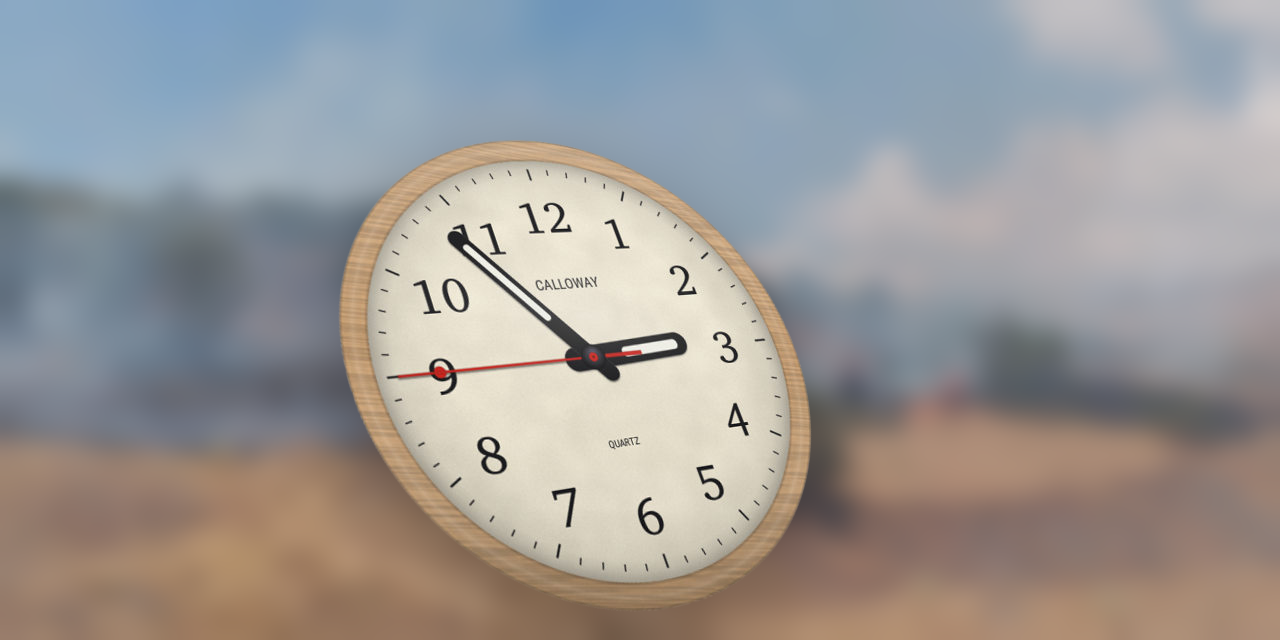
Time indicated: 2h53m45s
